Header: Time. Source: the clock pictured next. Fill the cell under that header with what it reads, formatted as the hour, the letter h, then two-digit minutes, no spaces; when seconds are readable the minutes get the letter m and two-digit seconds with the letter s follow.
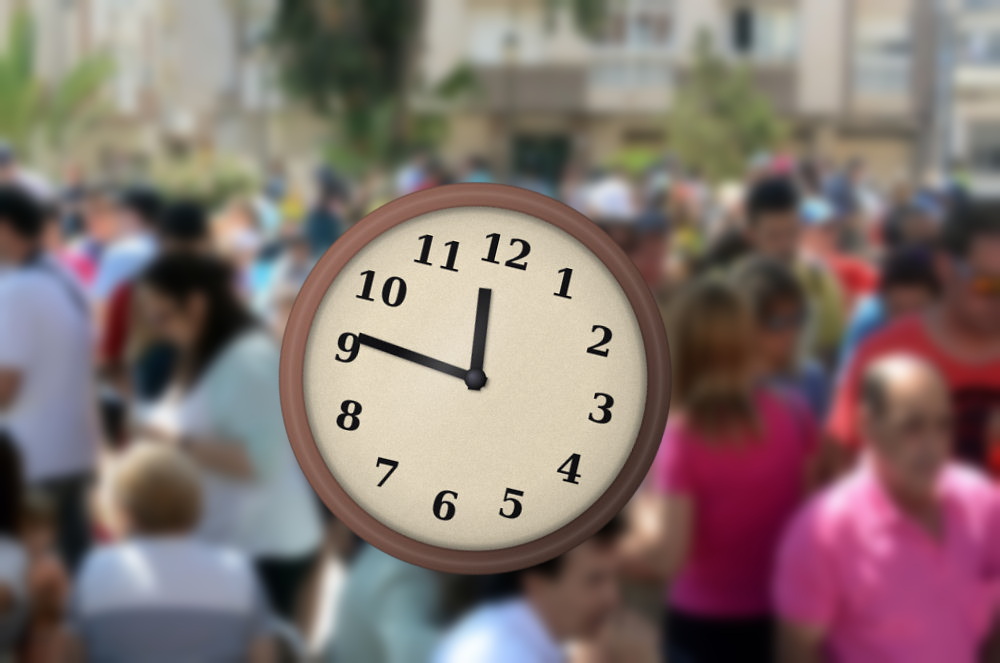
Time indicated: 11h46
